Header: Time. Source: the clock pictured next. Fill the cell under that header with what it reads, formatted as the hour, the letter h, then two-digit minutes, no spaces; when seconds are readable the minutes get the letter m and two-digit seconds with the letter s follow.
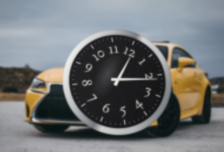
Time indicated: 12h11
